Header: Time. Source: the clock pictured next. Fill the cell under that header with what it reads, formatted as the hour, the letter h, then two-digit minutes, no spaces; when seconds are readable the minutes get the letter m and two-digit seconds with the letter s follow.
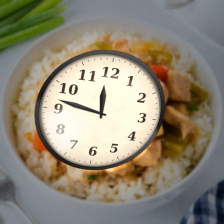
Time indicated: 11h47
